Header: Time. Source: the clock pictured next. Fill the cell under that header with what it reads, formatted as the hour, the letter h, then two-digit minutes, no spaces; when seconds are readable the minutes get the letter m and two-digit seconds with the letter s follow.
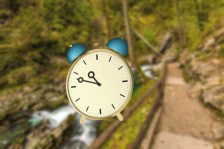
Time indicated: 10h48
